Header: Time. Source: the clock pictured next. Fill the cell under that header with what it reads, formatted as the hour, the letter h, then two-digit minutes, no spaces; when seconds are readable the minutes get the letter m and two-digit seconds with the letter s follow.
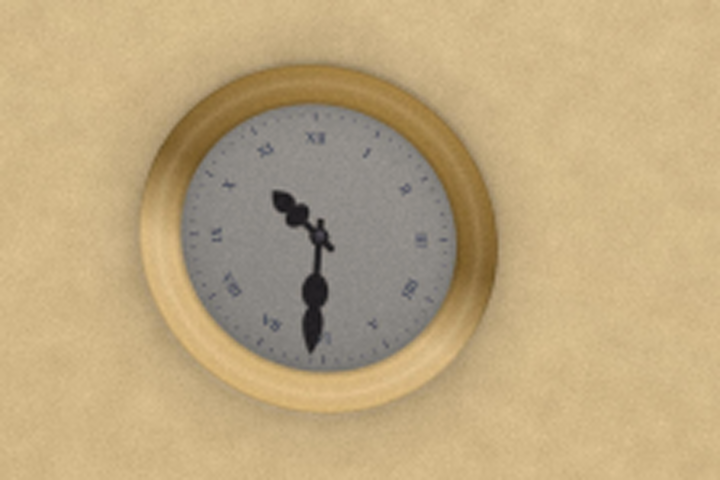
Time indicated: 10h31
